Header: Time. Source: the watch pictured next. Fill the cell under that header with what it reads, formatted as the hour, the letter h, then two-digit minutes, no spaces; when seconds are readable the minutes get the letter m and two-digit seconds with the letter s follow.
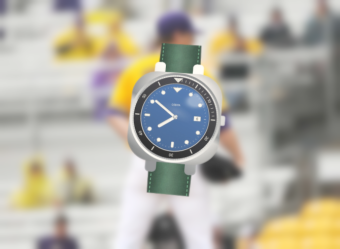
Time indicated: 7h51
